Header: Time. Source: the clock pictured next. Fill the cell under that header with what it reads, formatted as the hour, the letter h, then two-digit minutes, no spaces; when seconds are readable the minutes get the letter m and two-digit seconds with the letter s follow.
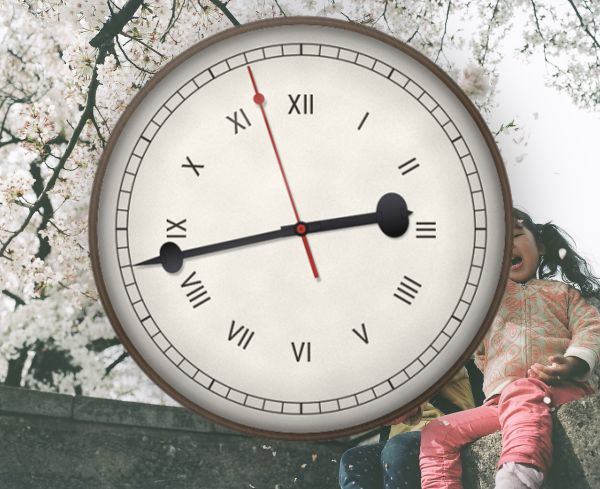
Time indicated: 2h42m57s
